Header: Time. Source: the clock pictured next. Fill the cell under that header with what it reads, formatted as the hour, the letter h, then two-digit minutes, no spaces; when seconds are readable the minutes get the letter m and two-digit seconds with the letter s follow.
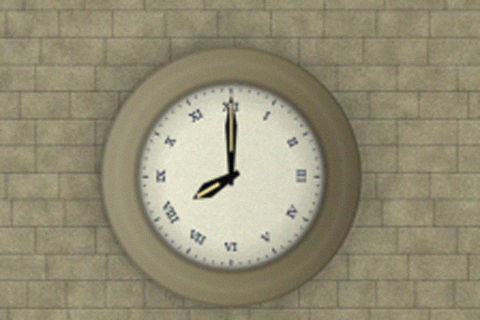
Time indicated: 8h00
